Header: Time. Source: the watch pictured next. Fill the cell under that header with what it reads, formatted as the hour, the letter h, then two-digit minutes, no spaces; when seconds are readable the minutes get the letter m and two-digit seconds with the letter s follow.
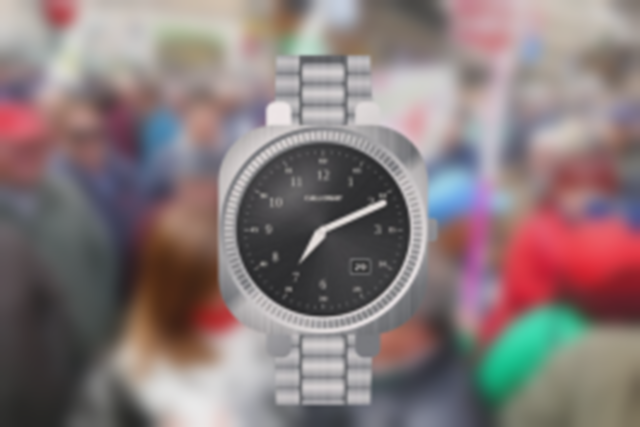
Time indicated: 7h11
